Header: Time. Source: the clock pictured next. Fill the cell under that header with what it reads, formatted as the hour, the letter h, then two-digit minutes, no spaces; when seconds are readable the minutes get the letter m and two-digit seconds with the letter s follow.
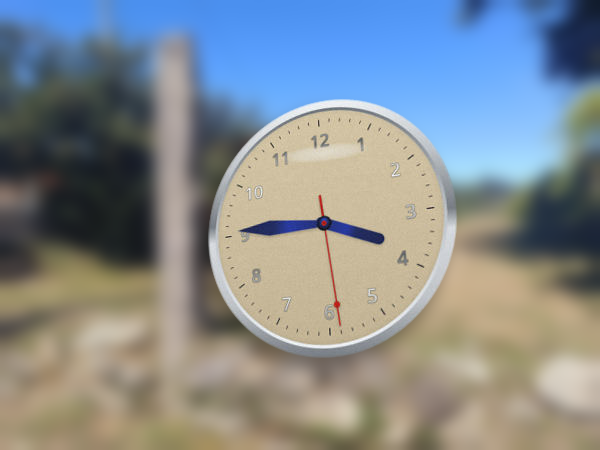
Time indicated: 3h45m29s
